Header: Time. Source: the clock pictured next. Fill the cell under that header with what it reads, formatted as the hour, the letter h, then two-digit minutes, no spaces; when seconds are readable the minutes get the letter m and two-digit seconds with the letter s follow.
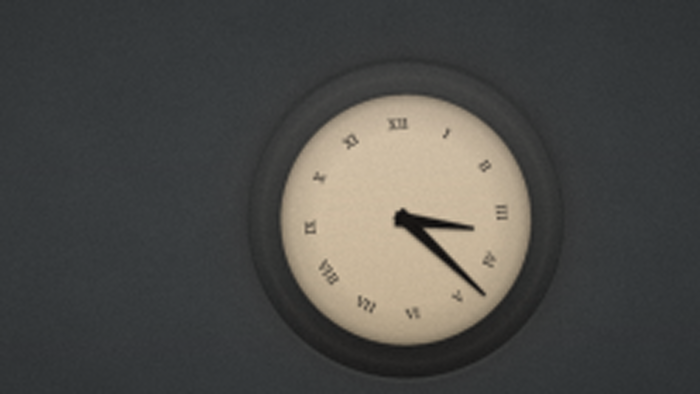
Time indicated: 3h23
